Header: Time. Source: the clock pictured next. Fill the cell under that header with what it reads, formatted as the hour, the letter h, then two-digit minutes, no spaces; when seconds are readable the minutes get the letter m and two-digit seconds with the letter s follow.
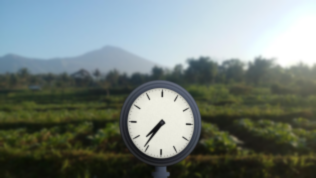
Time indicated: 7h36
